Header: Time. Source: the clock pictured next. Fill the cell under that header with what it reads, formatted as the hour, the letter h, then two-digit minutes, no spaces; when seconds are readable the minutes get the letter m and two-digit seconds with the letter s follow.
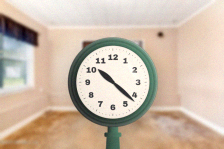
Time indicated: 10h22
